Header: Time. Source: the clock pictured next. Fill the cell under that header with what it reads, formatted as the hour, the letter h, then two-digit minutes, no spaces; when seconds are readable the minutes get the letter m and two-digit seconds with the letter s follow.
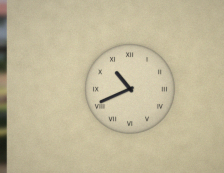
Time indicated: 10h41
